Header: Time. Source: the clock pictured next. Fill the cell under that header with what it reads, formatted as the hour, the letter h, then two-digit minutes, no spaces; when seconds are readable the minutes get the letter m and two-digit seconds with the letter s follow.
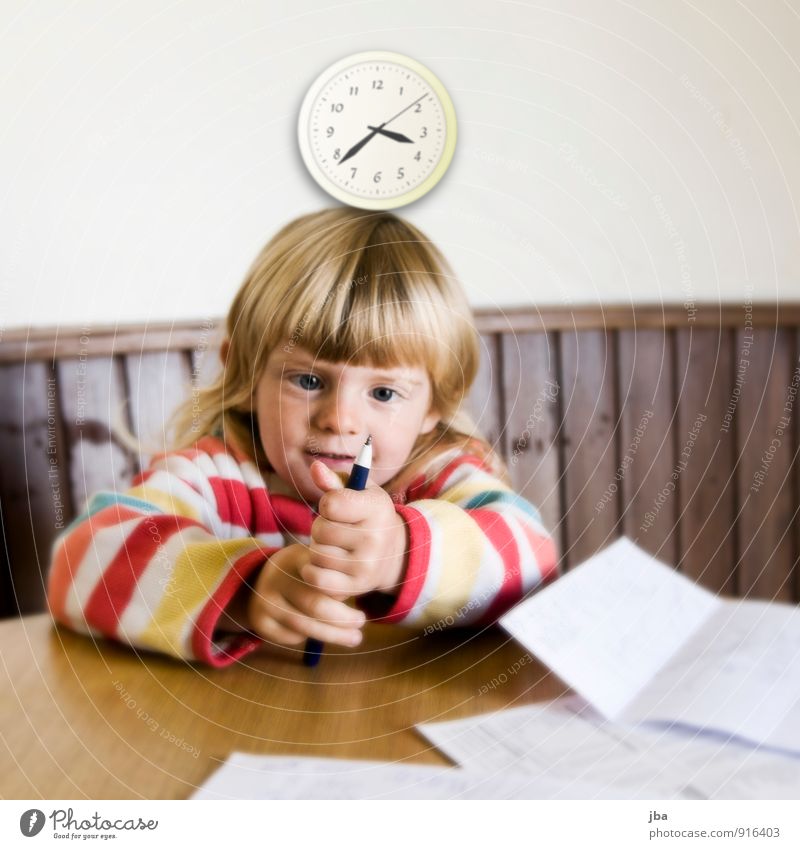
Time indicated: 3h38m09s
